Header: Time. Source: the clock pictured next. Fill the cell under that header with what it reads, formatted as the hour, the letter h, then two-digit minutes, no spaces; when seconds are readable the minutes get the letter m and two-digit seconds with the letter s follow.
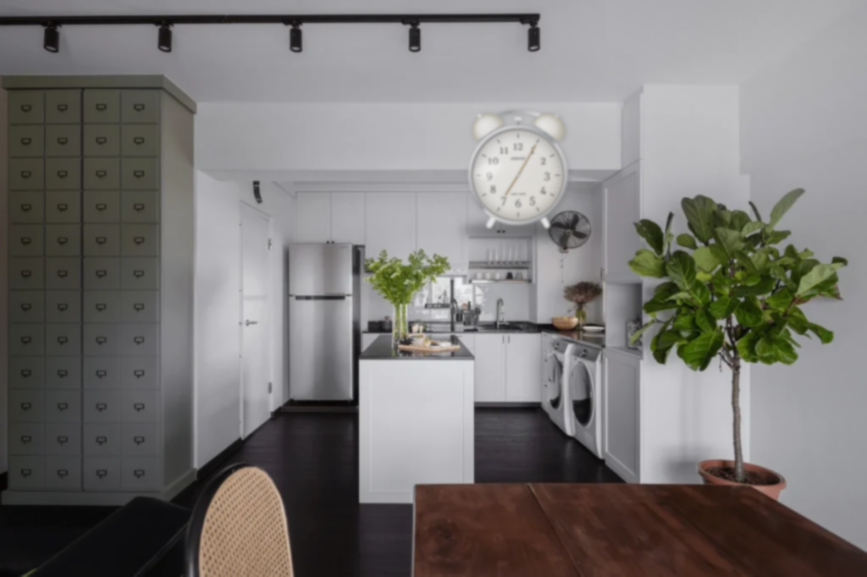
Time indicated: 7h05
